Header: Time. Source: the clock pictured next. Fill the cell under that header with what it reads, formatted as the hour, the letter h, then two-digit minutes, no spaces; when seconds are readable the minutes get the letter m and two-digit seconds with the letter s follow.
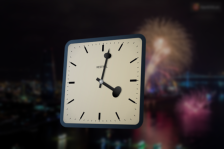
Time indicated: 4h02
